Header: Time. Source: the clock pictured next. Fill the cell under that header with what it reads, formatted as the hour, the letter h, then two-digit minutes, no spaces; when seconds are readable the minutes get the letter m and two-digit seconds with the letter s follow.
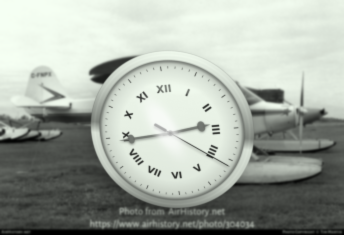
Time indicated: 2h44m21s
